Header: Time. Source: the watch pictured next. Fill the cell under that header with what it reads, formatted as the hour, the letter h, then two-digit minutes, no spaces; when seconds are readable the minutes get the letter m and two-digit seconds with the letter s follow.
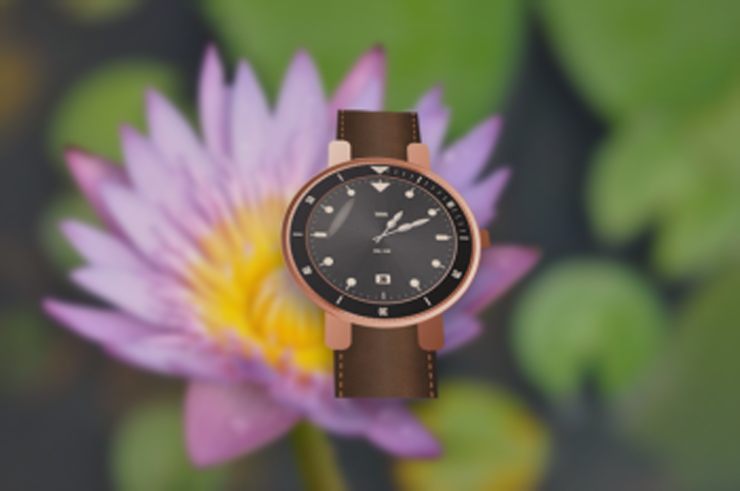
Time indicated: 1h11
